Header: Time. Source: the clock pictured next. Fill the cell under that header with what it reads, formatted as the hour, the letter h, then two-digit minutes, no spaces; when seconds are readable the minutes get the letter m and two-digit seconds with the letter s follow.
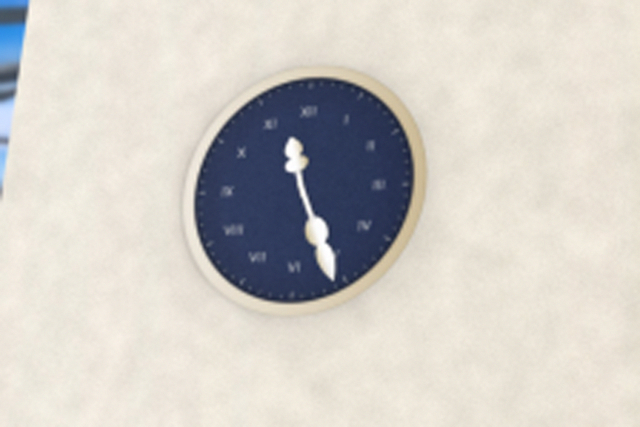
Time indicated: 11h26
